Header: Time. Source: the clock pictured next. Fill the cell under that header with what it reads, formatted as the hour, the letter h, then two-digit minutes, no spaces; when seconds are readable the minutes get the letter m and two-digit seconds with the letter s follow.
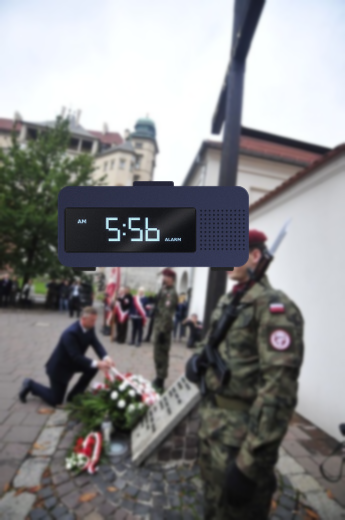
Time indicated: 5h56
